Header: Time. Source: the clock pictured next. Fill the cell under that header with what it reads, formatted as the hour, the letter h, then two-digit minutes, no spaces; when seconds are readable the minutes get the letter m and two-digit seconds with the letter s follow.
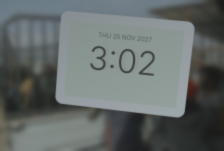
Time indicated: 3h02
